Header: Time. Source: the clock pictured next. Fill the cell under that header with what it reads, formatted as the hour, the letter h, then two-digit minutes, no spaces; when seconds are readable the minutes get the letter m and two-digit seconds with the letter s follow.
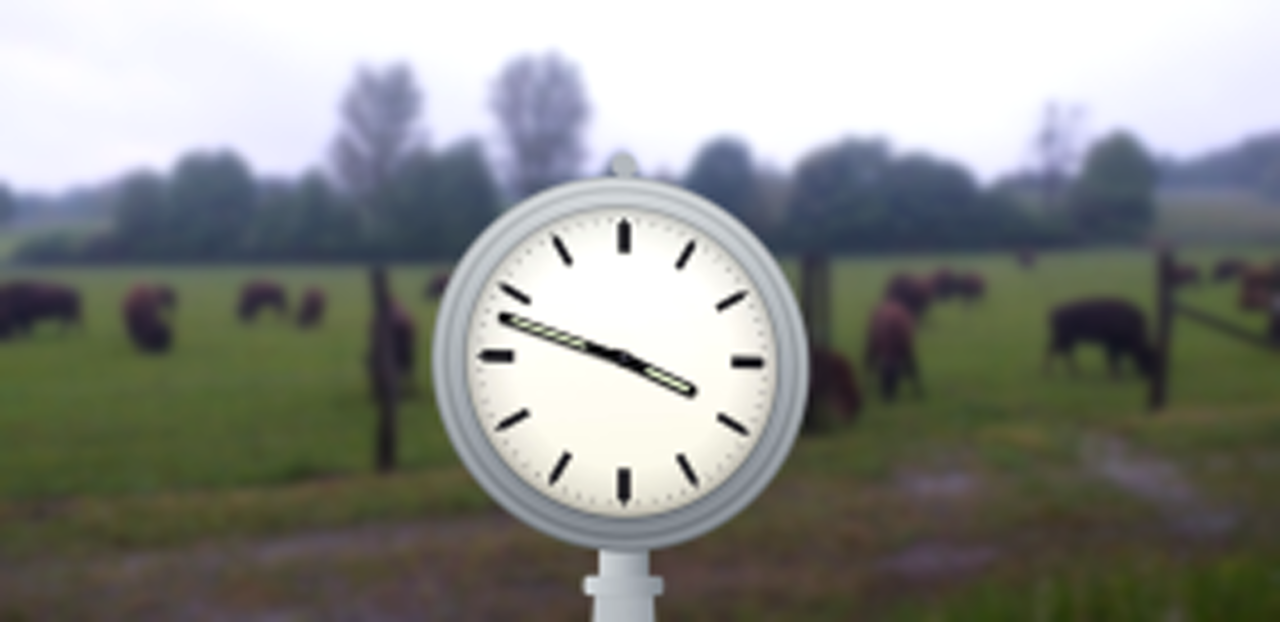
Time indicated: 3h48
